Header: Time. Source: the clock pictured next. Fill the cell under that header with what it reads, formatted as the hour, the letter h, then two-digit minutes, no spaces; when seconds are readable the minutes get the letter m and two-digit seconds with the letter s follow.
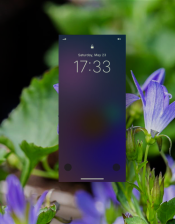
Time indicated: 17h33
